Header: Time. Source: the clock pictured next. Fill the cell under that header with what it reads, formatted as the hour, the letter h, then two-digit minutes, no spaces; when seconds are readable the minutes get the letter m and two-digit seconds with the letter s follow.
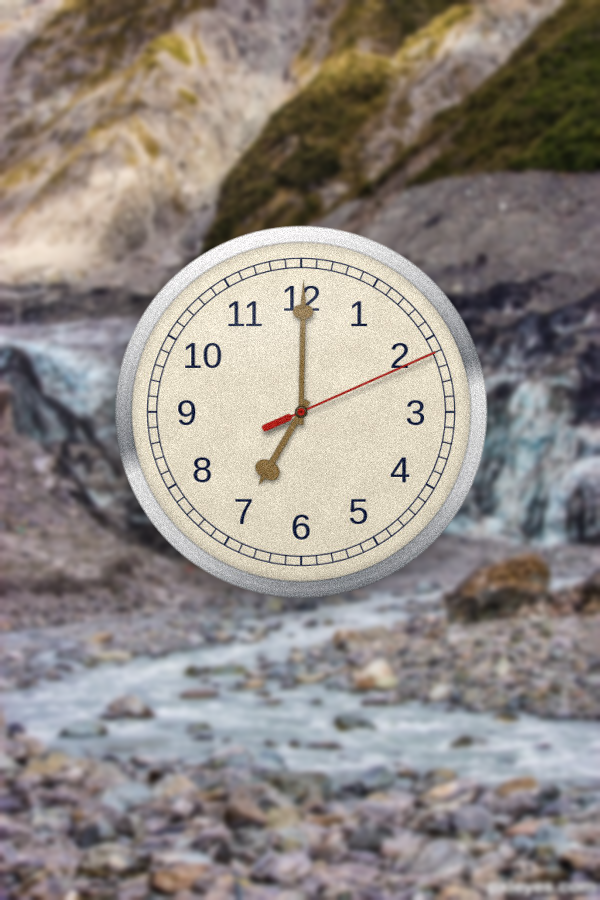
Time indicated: 7h00m11s
